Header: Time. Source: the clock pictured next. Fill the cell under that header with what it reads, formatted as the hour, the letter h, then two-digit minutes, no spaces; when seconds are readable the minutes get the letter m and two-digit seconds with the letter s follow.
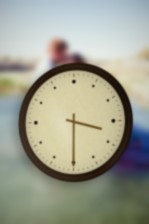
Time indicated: 3h30
